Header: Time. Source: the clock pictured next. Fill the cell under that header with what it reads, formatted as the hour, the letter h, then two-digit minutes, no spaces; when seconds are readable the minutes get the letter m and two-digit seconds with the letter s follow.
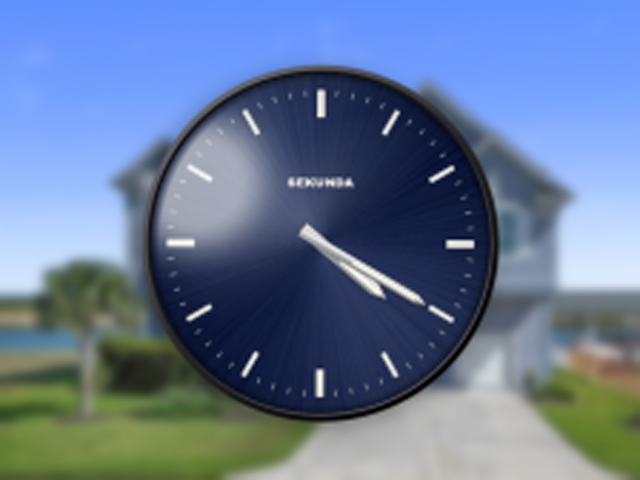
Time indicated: 4h20
